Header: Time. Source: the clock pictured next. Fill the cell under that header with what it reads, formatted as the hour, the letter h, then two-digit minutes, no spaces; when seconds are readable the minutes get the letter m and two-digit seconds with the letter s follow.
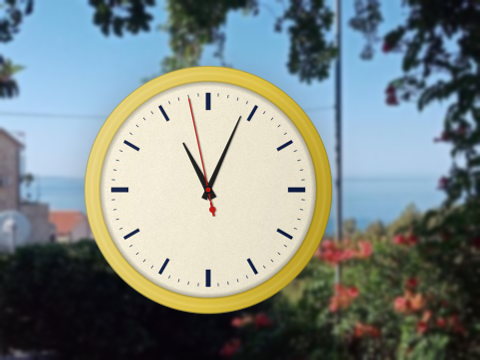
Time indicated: 11h03m58s
